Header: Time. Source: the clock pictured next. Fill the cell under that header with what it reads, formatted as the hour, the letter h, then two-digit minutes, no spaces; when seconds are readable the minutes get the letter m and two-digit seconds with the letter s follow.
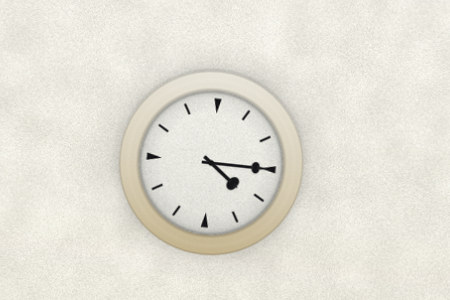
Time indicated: 4h15
